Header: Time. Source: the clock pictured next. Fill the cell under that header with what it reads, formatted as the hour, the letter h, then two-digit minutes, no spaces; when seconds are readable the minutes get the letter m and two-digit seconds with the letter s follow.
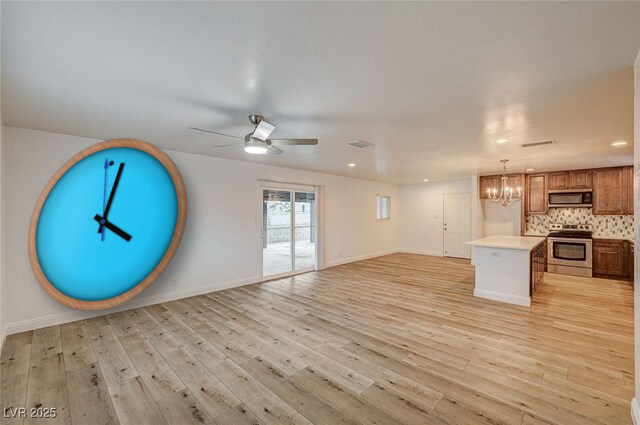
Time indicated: 4h01m59s
